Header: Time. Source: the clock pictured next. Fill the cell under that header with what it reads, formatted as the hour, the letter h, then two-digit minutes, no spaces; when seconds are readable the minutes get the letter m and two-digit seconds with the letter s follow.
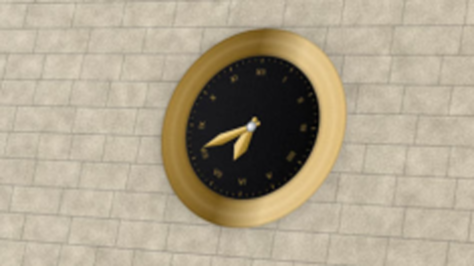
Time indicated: 6h41
